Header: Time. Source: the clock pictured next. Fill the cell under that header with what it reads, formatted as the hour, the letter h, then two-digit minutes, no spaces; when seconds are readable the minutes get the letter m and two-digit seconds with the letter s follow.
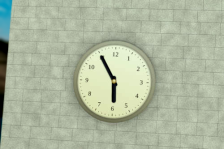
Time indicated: 5h55
